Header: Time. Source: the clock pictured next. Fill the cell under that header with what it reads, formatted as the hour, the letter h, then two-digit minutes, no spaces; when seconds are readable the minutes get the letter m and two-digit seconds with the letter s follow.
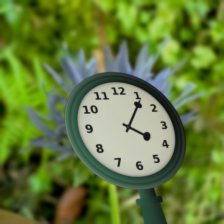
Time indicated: 4h06
